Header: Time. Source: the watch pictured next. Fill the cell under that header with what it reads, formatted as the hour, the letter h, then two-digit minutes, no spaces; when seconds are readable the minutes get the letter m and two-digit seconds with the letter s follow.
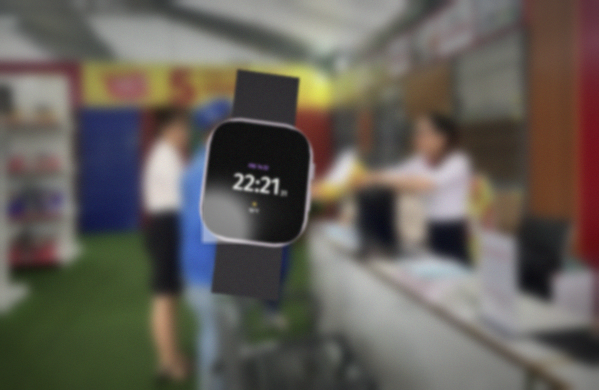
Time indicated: 22h21
